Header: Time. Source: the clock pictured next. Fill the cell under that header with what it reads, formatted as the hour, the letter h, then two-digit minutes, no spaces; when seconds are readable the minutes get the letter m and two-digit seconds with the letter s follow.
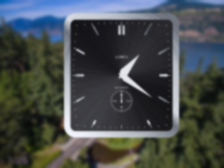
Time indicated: 1h21
